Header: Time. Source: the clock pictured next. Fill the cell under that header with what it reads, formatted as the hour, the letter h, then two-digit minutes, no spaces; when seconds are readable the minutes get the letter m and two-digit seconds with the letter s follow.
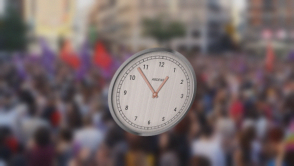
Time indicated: 12h53
